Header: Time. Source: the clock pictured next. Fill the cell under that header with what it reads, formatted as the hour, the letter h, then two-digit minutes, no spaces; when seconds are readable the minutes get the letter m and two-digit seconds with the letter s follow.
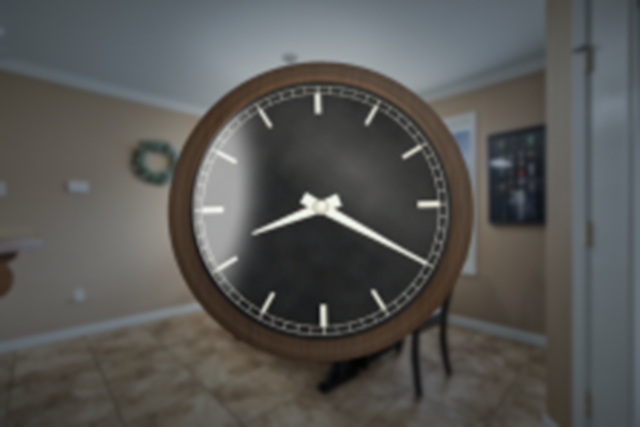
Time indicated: 8h20
